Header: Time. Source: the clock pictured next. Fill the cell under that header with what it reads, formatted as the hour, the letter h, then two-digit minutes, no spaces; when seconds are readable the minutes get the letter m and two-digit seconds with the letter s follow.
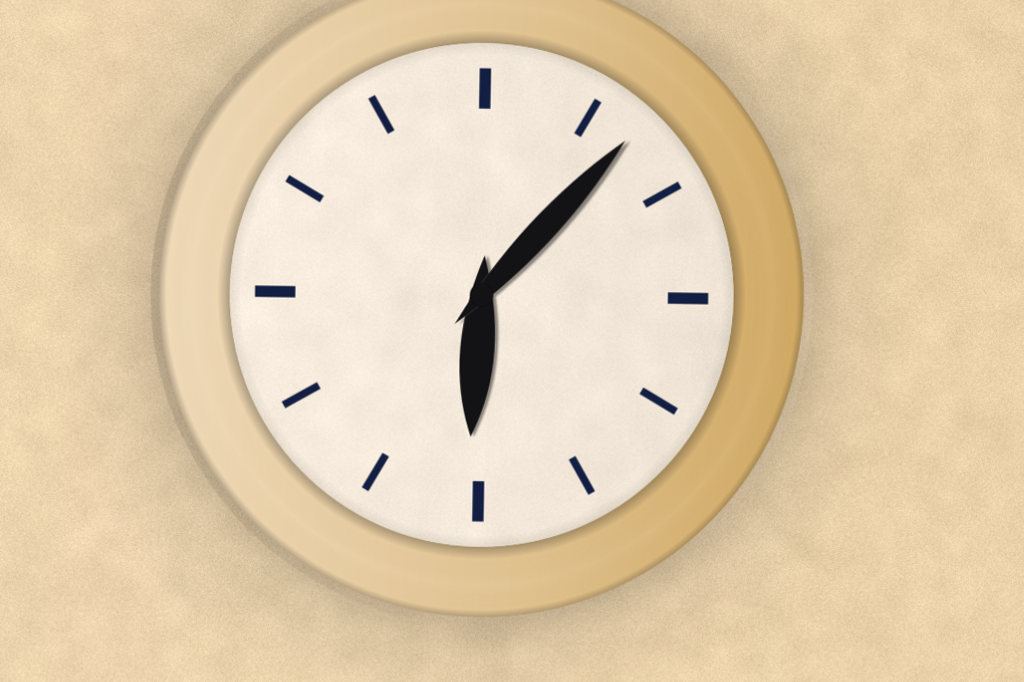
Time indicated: 6h07
